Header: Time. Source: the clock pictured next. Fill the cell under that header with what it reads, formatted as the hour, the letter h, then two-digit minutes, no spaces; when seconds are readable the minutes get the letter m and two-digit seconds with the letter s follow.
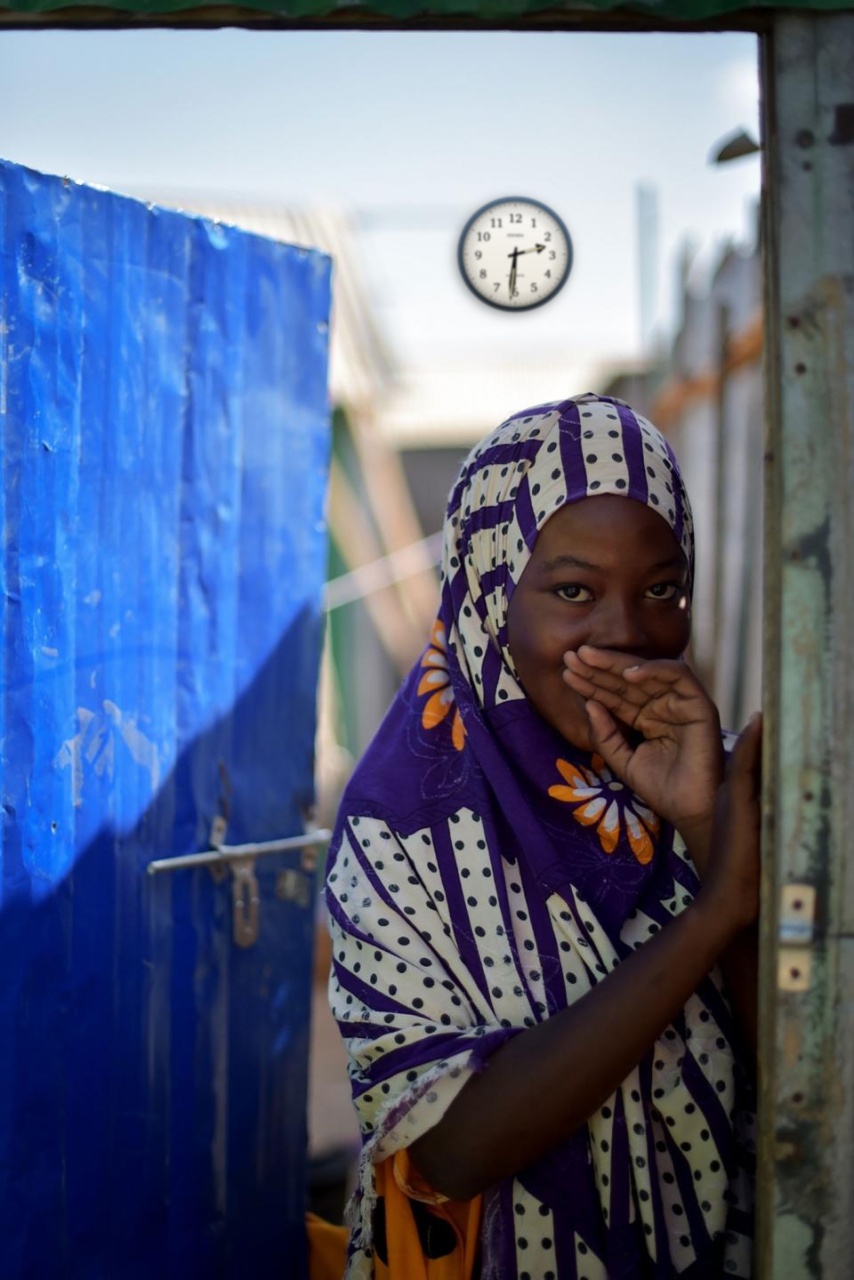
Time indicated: 2h31
